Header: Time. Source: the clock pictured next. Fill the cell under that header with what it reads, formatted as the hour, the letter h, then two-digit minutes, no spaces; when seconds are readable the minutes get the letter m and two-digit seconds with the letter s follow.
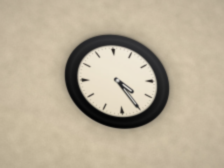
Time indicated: 4h25
